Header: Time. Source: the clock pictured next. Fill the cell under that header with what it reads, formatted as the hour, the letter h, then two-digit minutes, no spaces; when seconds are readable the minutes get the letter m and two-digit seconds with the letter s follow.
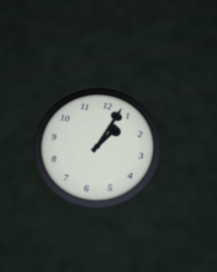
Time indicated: 1h03
